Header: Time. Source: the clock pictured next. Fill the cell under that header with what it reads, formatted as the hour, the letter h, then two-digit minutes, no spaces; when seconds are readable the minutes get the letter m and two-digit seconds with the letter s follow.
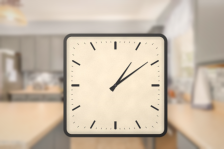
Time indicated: 1h09
